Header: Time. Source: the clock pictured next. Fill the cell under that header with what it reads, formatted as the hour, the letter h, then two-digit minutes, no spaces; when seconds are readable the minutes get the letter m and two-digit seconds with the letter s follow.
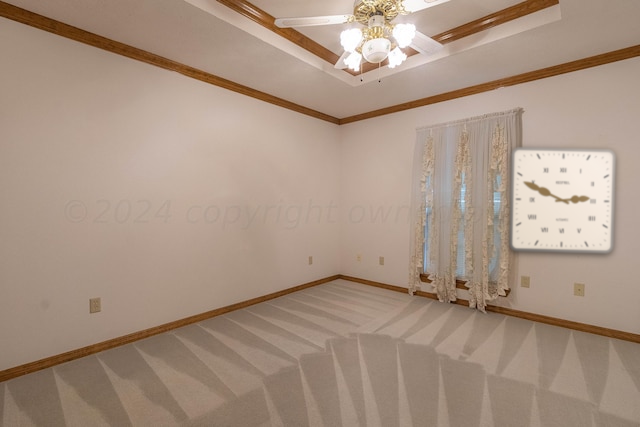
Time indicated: 2h49
